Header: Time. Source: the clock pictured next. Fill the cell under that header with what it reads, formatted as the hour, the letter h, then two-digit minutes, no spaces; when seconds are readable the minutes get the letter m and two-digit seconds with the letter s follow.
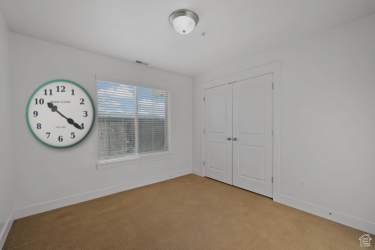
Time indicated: 10h21
